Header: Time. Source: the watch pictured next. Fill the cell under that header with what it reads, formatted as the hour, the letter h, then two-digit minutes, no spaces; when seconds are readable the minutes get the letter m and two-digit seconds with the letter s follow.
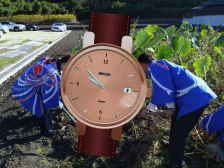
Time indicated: 9h52
